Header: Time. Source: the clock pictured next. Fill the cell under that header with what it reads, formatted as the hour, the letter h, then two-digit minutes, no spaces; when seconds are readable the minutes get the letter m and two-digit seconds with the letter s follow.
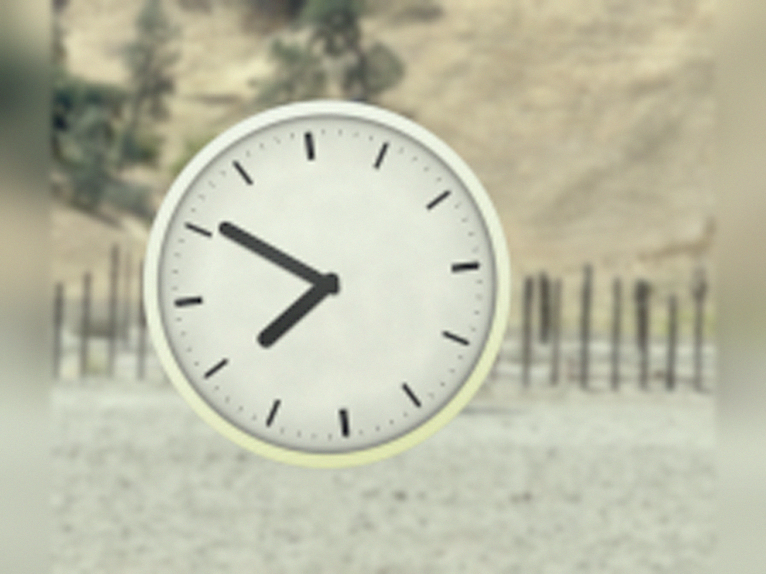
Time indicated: 7h51
